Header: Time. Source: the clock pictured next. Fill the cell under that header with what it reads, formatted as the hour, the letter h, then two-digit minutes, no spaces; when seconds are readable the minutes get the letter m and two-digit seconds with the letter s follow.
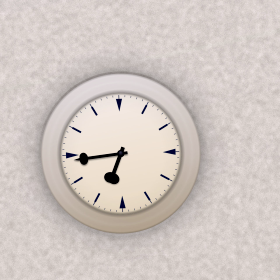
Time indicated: 6h44
